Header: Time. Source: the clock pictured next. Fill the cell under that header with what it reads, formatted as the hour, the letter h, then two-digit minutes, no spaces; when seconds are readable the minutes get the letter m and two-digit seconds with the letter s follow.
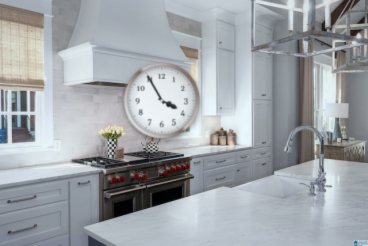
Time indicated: 3h55
